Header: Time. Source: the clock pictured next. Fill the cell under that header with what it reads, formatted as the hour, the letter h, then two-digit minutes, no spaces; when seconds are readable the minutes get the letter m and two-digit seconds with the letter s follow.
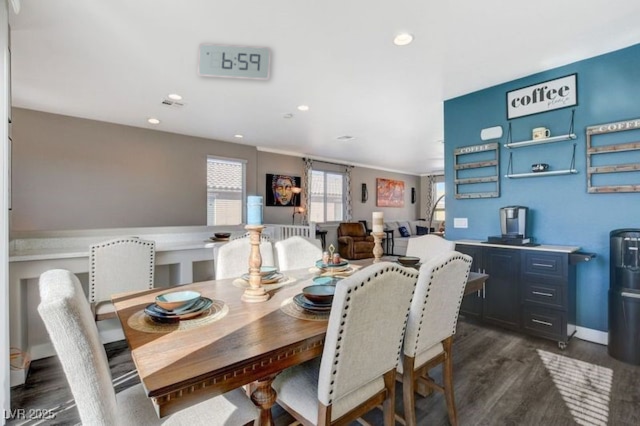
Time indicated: 6h59
